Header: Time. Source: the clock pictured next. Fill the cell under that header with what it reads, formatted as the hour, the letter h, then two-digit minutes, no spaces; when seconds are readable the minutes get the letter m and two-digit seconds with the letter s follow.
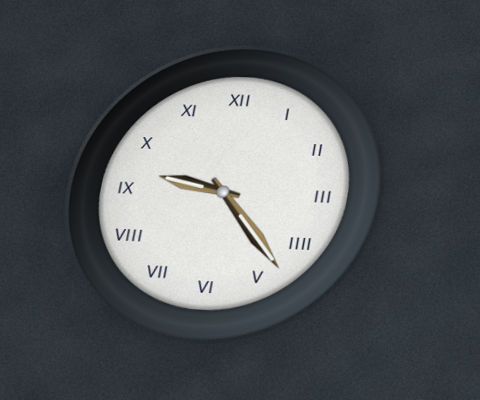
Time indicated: 9h23
